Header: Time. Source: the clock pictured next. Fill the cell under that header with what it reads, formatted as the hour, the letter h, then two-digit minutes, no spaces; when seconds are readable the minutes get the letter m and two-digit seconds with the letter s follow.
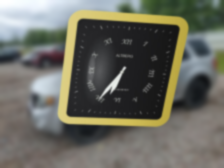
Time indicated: 6h35
